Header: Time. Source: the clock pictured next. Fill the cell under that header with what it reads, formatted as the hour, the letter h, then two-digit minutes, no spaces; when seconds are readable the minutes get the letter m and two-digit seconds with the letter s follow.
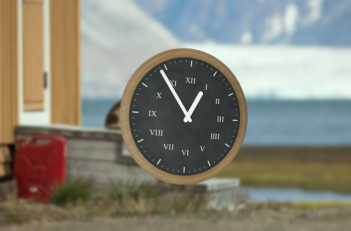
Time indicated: 12h54
